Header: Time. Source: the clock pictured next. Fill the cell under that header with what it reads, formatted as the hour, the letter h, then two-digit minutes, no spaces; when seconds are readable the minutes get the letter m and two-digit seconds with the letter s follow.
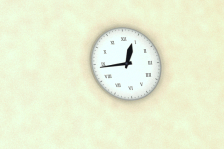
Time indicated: 12h44
